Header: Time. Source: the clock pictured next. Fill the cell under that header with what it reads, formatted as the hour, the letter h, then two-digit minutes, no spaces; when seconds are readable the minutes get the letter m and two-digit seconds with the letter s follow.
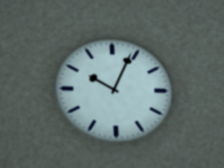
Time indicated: 10h04
